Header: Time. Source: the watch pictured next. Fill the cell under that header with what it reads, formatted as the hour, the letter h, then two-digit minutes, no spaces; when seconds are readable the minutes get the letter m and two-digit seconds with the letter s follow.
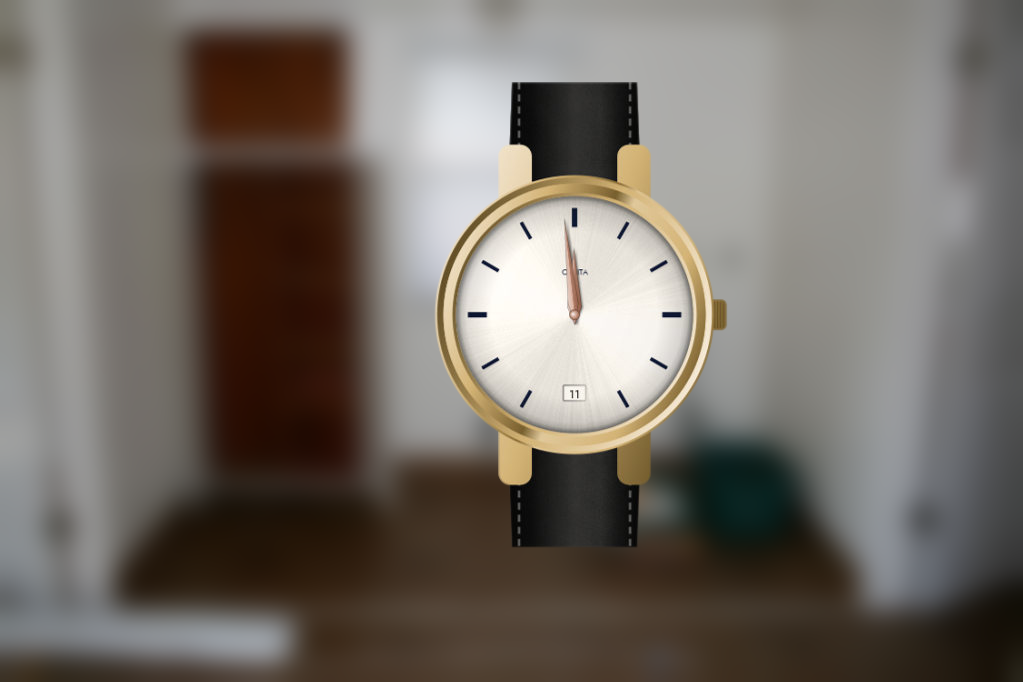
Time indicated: 11h59
